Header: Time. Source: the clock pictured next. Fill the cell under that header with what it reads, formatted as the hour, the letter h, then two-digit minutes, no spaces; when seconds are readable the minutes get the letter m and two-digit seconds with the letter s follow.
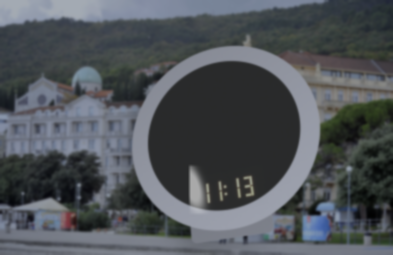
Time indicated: 11h13
